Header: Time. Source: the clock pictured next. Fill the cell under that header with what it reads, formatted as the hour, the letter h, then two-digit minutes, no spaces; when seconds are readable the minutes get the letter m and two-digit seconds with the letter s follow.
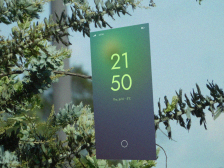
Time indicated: 21h50
